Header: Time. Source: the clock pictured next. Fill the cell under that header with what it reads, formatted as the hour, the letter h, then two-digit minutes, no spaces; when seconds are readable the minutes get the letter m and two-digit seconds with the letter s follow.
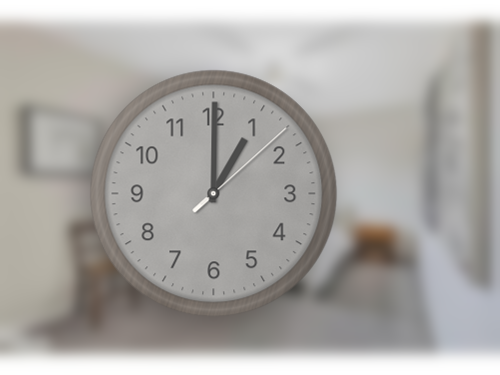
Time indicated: 1h00m08s
